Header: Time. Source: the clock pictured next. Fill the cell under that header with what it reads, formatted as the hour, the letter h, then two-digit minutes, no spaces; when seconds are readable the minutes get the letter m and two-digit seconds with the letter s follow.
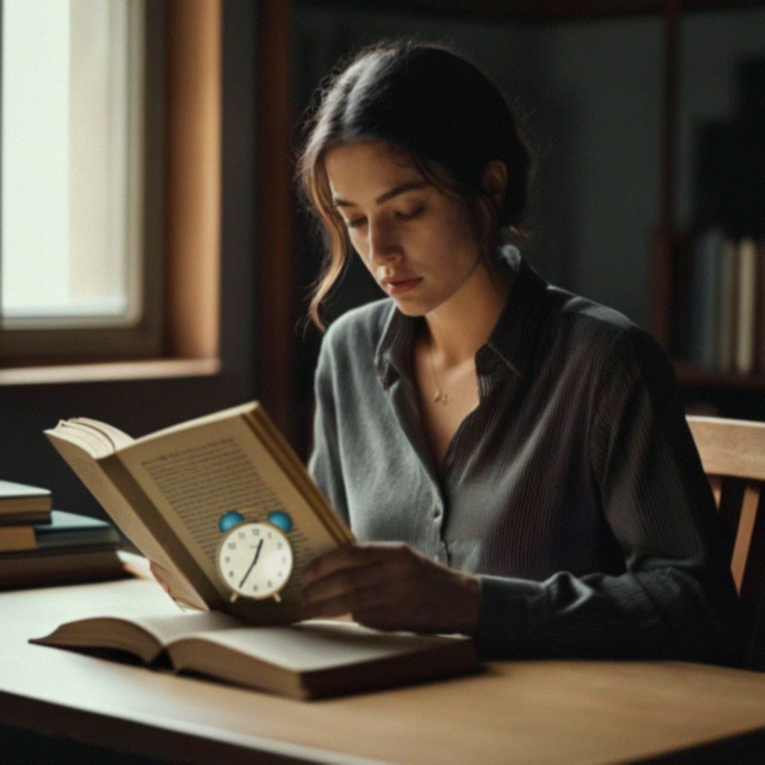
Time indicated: 12h35
